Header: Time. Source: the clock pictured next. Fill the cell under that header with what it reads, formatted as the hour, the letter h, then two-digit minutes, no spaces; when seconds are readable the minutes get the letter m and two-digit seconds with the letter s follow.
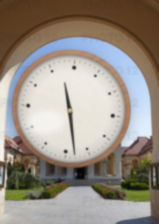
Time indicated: 11h28
